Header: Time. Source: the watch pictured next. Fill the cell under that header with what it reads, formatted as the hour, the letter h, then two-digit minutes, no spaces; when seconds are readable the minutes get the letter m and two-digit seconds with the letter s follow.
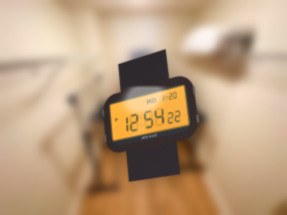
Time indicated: 12h54m22s
